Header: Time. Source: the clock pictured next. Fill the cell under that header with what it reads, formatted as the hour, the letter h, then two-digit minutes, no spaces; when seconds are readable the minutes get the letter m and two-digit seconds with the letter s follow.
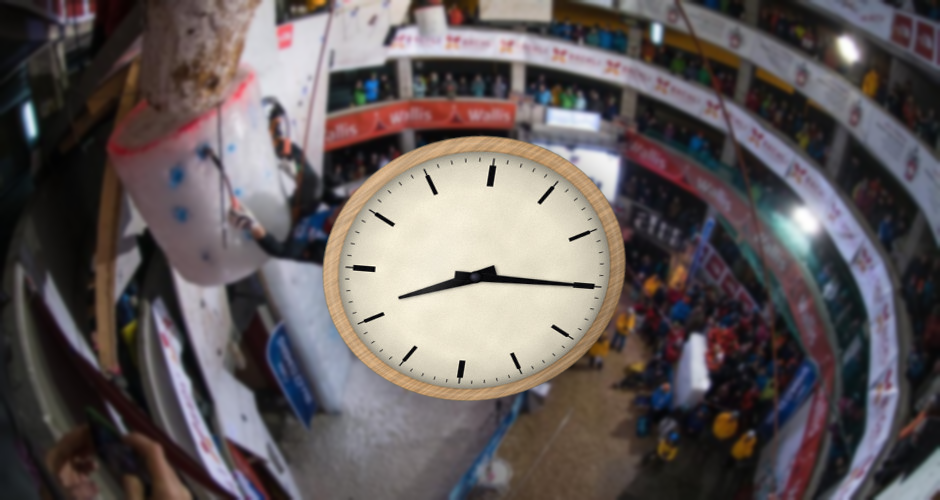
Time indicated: 8h15
